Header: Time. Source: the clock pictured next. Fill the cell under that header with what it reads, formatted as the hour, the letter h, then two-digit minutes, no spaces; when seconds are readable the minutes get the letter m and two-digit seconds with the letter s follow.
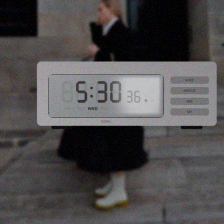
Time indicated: 5h30m36s
